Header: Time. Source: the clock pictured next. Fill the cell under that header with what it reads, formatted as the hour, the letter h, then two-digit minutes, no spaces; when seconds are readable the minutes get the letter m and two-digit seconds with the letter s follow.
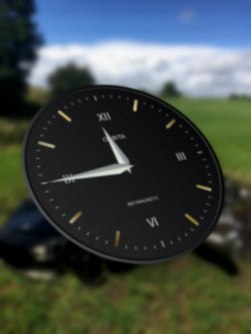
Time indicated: 11h45
